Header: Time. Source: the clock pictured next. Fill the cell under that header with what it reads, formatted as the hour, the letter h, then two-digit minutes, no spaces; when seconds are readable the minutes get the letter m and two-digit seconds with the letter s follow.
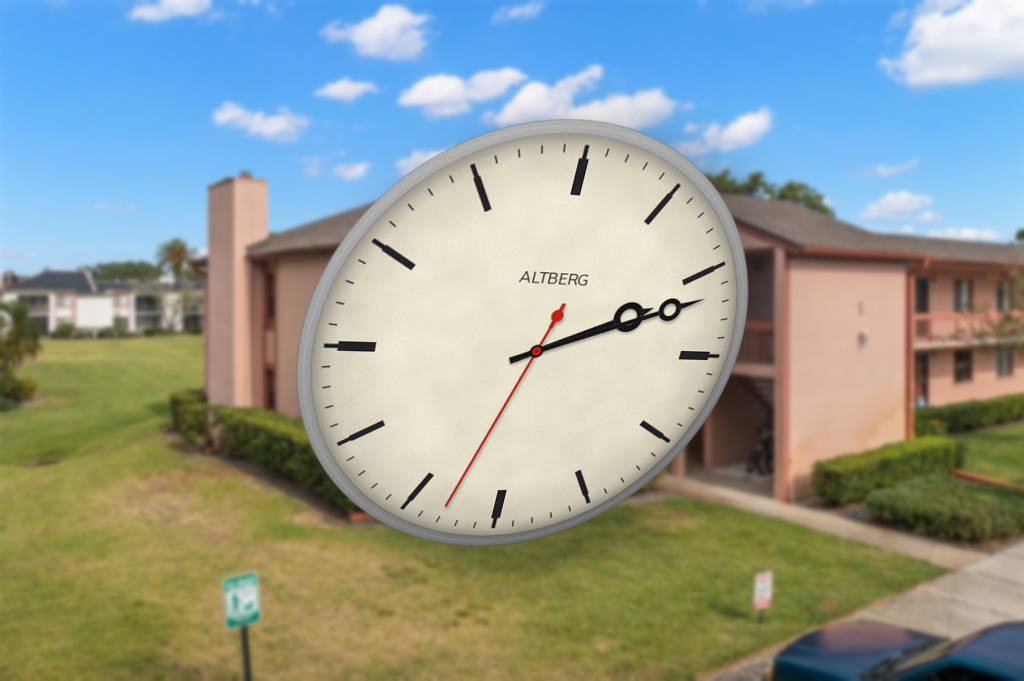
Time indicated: 2h11m33s
